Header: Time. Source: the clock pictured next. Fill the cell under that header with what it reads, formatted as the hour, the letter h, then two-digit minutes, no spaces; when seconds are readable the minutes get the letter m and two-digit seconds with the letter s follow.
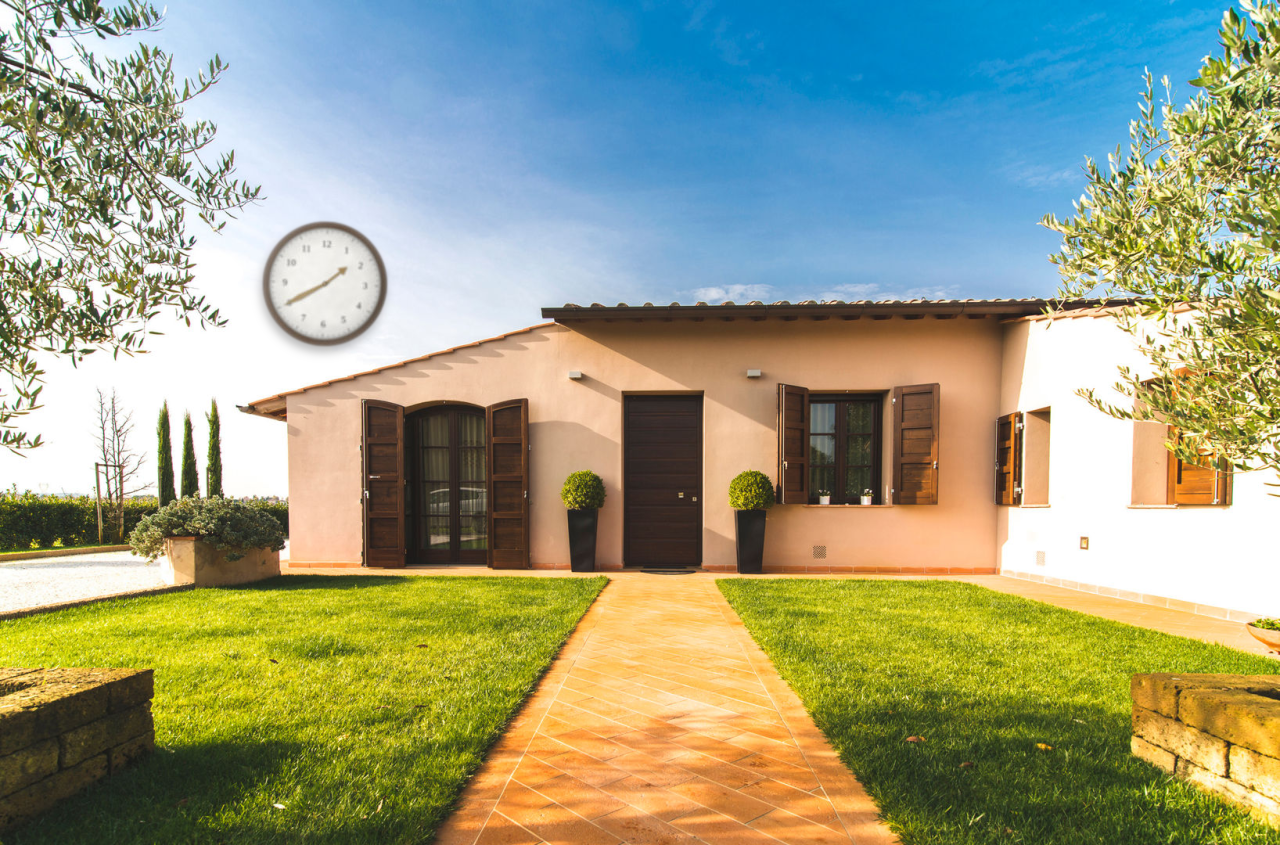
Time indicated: 1h40
